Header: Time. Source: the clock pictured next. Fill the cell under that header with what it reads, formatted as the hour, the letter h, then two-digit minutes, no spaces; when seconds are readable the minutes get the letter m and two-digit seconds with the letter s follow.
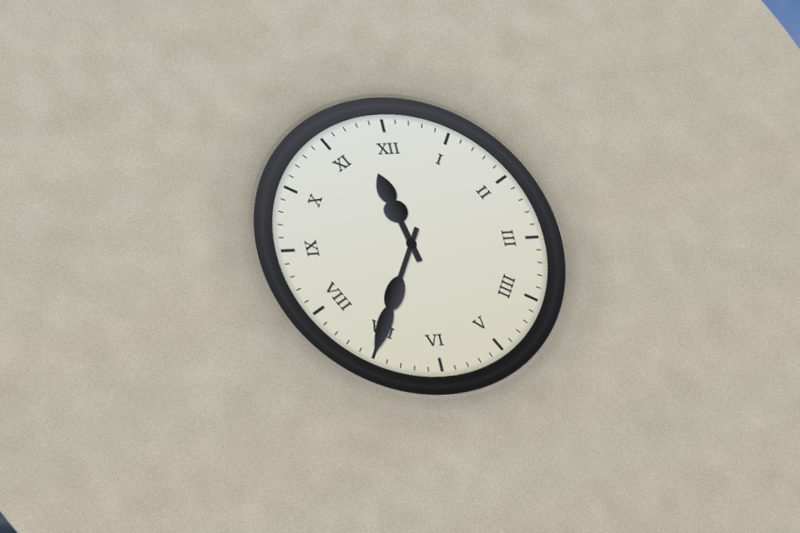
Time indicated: 11h35
